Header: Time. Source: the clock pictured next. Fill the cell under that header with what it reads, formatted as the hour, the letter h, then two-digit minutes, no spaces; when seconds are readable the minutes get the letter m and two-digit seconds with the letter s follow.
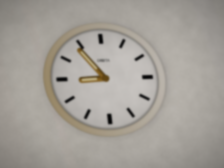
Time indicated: 8h54
